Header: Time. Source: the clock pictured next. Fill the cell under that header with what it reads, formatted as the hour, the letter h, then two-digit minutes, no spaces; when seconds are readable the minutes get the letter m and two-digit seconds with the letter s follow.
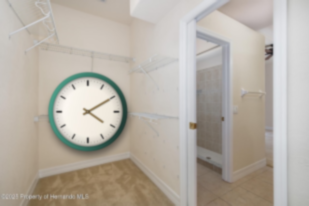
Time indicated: 4h10
